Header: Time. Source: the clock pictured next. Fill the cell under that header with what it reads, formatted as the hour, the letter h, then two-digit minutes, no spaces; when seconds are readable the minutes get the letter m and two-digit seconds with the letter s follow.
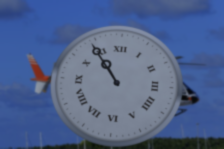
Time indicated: 10h54
